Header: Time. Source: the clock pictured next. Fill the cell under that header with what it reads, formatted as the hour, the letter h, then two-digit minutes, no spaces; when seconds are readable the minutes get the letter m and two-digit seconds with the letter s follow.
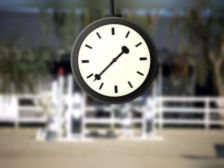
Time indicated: 1h38
